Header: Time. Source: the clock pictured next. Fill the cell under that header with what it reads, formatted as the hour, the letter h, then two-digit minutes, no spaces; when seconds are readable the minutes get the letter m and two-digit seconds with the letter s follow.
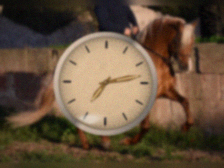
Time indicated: 7h13
